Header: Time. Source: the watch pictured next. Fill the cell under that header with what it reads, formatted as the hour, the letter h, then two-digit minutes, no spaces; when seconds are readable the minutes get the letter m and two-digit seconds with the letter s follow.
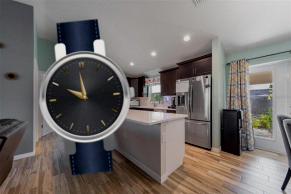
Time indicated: 9h59
